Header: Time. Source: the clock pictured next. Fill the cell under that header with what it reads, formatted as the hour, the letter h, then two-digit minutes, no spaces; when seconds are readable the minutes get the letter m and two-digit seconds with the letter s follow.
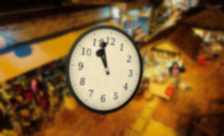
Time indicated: 10h57
